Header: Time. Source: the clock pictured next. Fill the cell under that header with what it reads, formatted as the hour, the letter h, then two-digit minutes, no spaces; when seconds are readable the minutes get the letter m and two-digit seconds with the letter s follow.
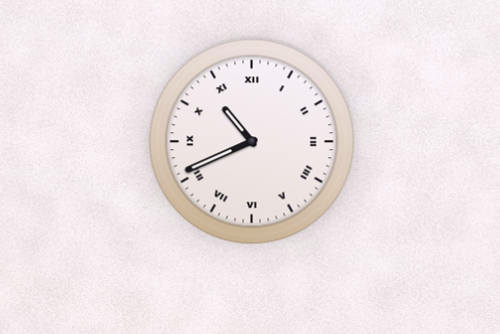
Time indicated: 10h41
